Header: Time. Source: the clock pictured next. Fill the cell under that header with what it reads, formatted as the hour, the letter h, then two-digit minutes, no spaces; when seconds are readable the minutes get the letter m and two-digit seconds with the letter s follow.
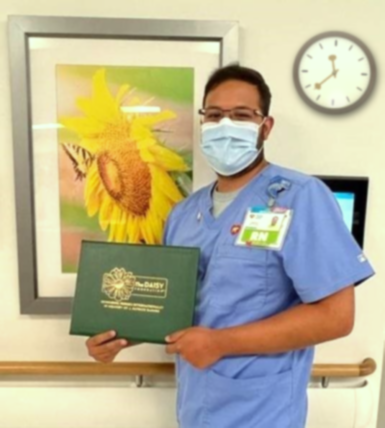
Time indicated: 11h38
